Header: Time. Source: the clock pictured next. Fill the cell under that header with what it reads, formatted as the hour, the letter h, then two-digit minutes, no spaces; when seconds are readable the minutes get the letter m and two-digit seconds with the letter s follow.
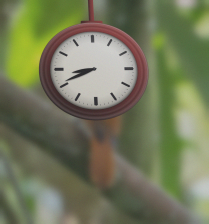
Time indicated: 8h41
